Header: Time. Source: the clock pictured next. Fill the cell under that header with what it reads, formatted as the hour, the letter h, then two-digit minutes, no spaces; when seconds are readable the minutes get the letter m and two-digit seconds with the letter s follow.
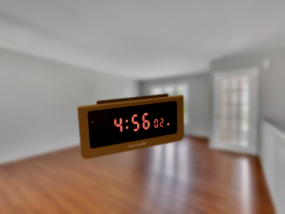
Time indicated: 4h56m02s
